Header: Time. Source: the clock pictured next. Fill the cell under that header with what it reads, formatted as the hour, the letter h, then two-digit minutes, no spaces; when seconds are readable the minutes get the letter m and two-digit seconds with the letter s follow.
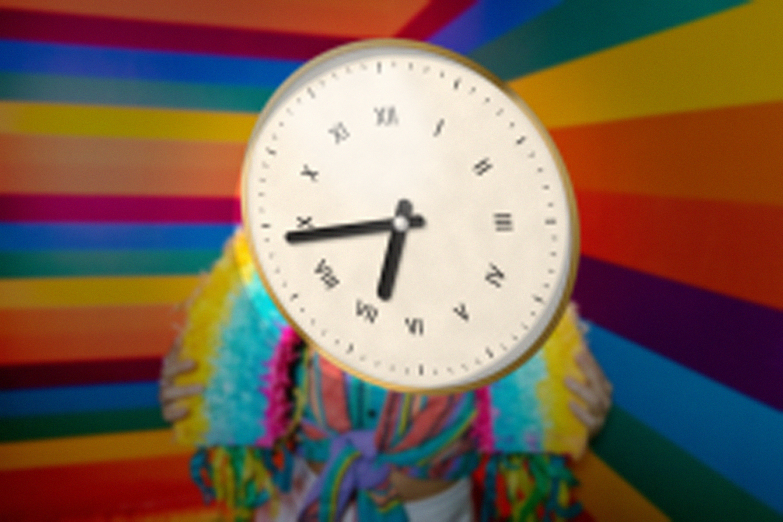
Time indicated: 6h44
